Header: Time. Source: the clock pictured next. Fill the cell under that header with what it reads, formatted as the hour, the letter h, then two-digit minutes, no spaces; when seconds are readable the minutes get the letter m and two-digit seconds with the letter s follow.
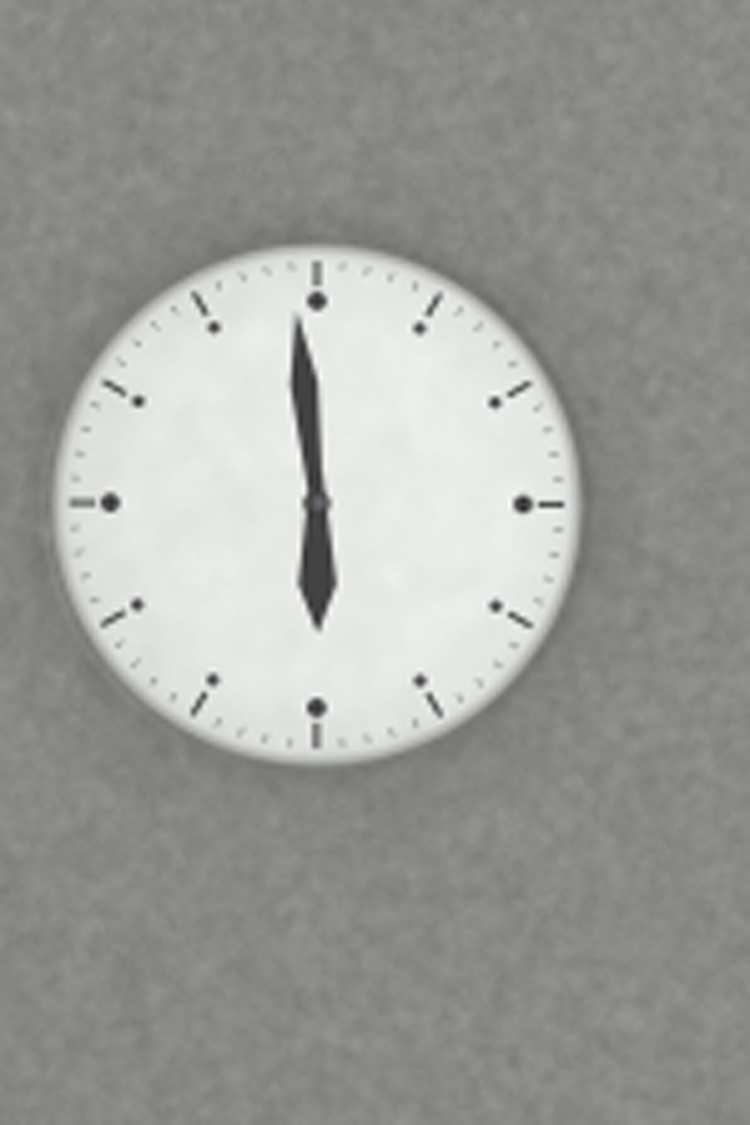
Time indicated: 5h59
